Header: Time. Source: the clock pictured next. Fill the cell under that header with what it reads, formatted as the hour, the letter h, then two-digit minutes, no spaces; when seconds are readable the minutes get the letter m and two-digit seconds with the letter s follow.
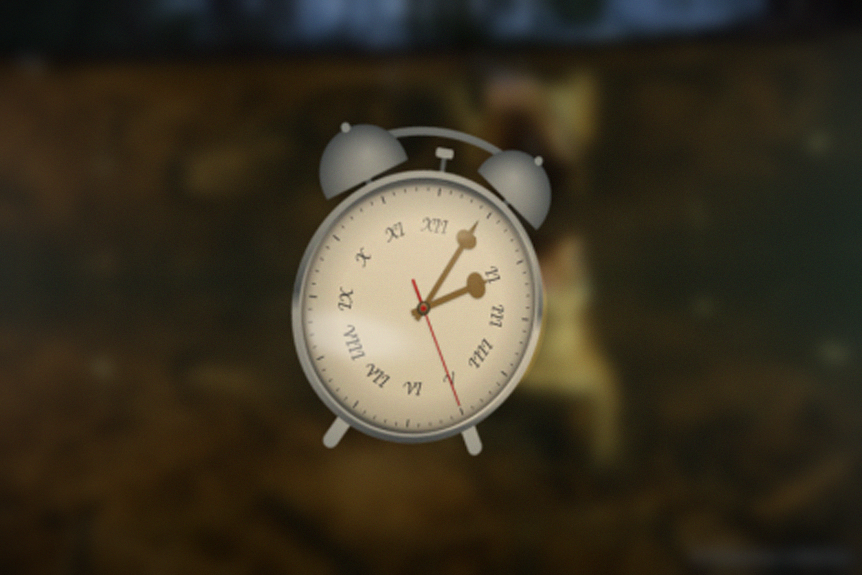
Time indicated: 2h04m25s
